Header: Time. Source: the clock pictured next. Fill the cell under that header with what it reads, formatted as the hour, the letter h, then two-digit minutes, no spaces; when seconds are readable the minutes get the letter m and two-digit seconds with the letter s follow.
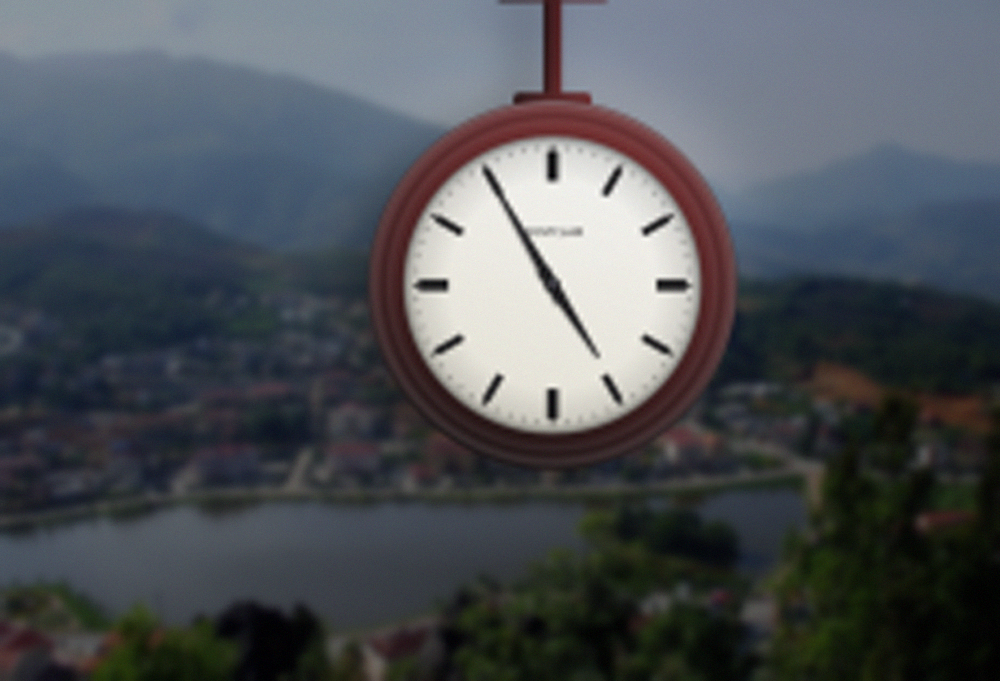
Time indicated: 4h55
